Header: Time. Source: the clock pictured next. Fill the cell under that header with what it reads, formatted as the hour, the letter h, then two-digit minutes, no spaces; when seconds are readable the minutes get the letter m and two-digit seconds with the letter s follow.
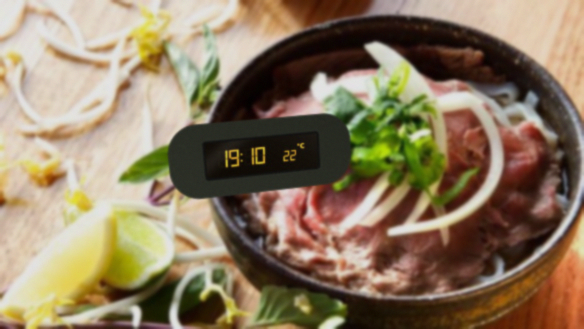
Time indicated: 19h10
